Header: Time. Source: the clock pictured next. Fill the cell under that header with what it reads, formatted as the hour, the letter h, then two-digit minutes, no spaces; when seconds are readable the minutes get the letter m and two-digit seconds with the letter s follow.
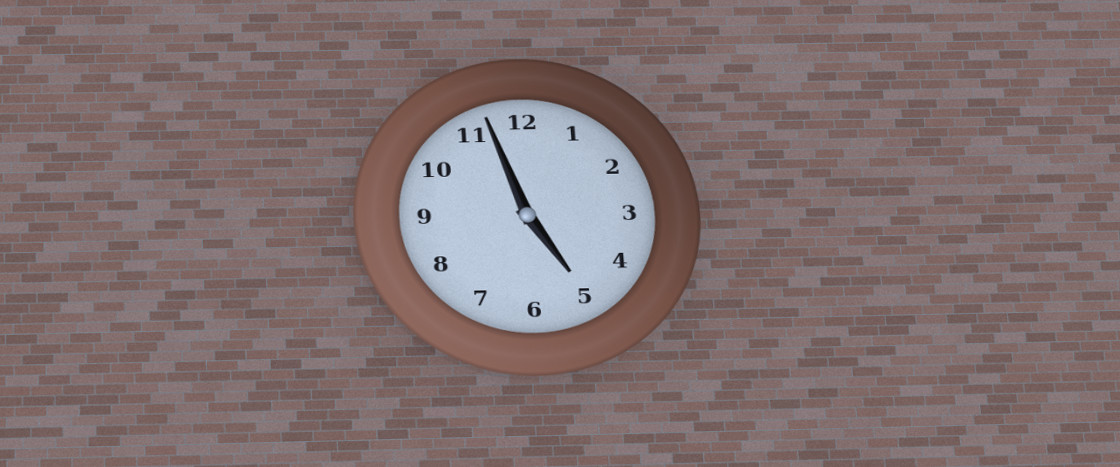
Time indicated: 4h57
